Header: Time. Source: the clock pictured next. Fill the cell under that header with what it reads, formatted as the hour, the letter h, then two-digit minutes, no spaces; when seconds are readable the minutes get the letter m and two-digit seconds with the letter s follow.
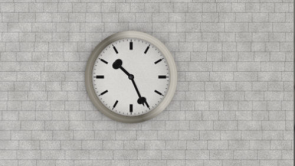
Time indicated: 10h26
